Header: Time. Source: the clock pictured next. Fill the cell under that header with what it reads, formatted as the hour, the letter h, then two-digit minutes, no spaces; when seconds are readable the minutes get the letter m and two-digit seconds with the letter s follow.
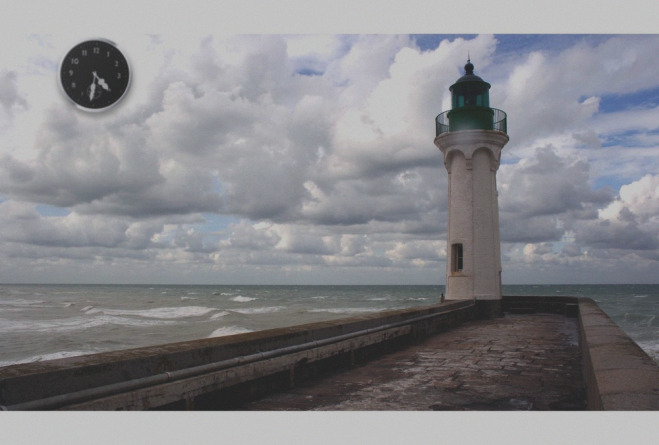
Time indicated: 4h31
